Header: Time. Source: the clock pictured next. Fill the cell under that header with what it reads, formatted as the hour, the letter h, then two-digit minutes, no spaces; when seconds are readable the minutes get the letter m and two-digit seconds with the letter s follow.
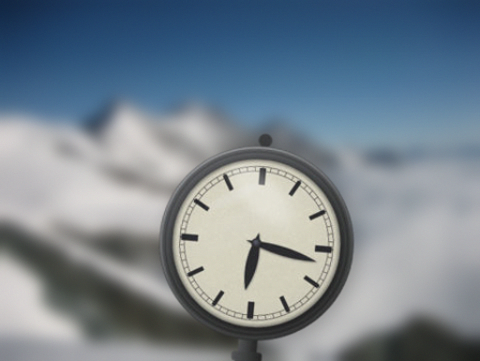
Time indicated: 6h17
